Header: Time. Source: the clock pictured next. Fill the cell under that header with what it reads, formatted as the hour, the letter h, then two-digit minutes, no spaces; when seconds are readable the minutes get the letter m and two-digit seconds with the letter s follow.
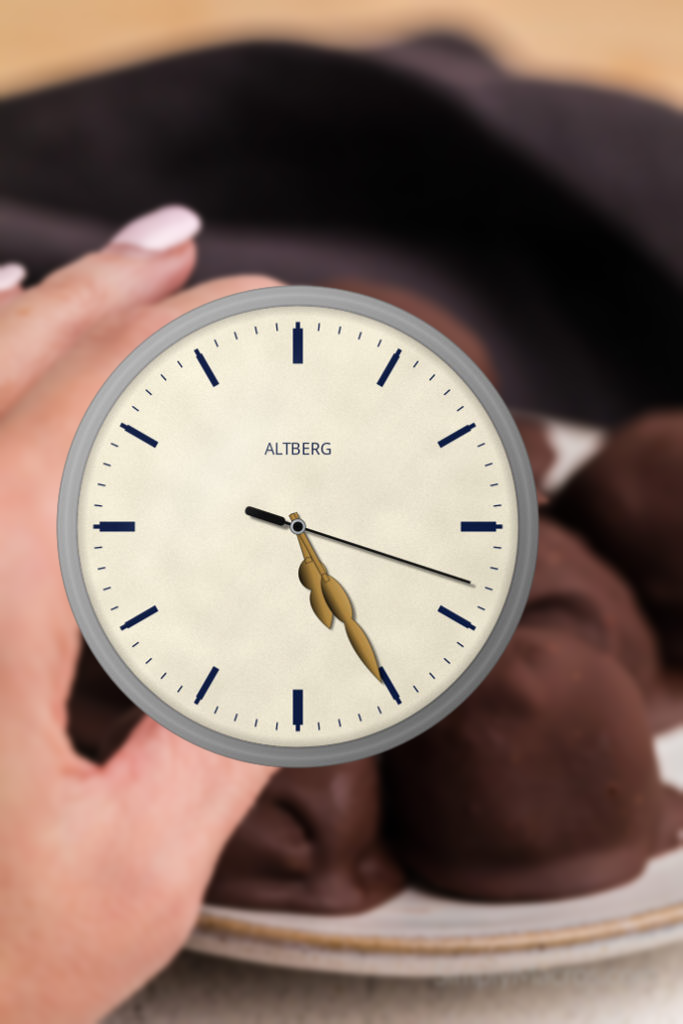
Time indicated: 5h25m18s
